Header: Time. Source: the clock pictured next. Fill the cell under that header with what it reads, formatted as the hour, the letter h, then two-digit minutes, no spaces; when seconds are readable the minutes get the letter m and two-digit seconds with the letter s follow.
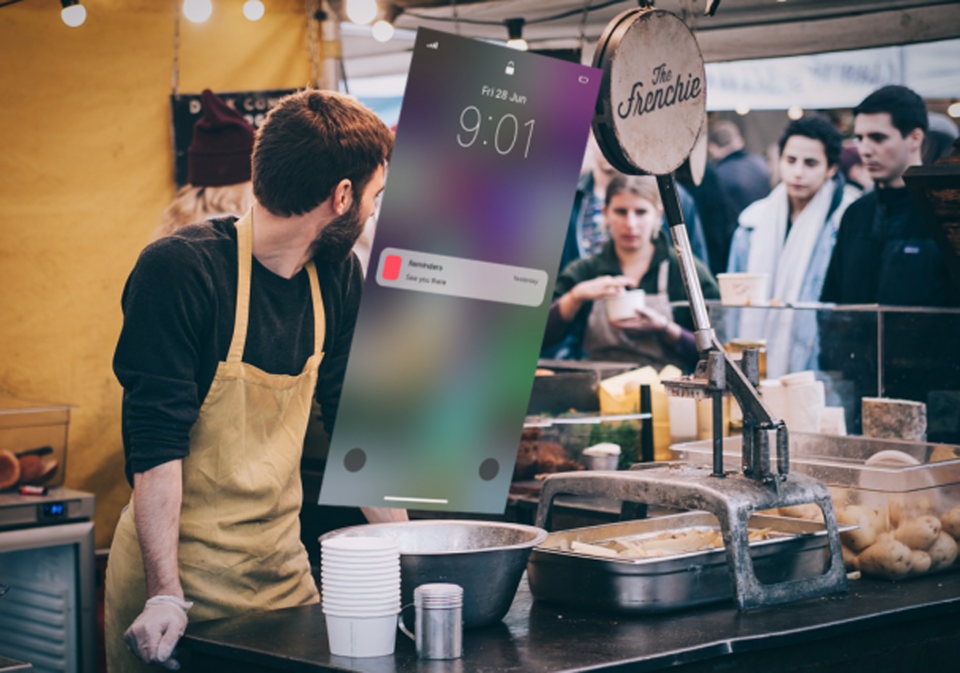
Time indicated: 9h01
